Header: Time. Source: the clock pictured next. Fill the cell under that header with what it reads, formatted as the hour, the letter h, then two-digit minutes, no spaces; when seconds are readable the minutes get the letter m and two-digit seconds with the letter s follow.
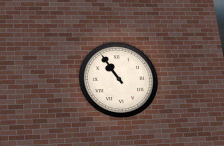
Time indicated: 10h55
